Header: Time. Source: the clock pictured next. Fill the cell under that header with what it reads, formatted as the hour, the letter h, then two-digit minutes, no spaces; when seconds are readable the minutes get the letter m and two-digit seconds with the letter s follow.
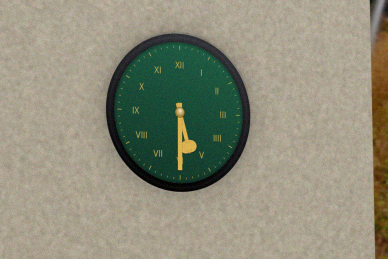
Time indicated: 5h30
